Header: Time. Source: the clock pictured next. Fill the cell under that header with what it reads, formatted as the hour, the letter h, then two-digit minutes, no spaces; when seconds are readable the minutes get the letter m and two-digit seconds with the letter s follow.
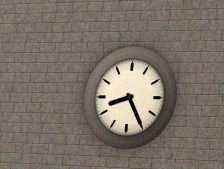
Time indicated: 8h25
